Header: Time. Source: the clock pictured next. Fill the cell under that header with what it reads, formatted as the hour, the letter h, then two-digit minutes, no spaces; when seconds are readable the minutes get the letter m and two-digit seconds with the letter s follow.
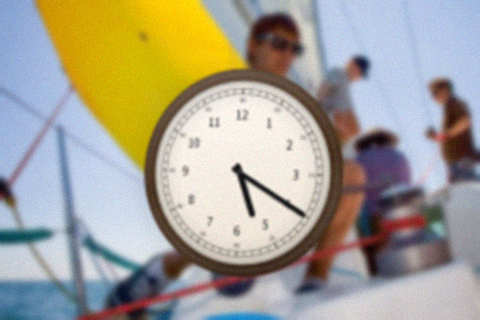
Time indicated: 5h20
